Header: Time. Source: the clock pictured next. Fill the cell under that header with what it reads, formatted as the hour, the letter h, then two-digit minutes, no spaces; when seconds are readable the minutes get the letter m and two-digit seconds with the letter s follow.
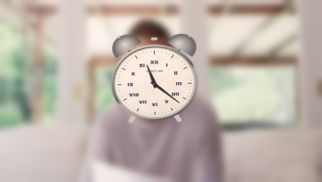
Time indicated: 11h22
